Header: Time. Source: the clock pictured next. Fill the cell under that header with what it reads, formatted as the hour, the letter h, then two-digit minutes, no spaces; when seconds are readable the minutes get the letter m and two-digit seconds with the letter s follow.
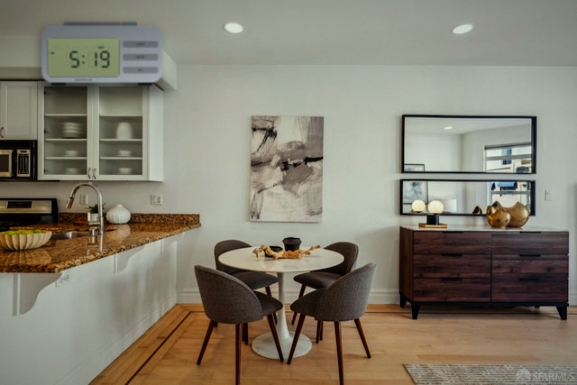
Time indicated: 5h19
